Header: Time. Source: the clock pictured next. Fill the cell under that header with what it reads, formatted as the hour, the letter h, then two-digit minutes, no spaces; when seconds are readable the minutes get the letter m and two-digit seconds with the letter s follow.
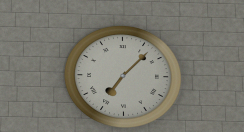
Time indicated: 7h07
